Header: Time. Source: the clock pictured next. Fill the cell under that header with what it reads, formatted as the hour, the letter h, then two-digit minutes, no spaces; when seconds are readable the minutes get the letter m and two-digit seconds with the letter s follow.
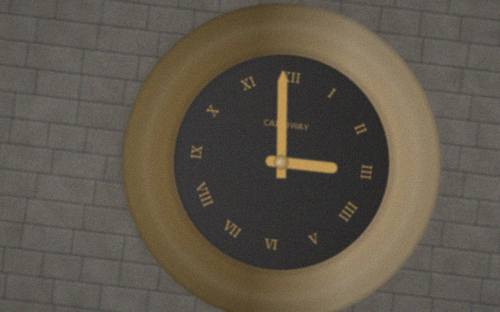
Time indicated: 2h59
